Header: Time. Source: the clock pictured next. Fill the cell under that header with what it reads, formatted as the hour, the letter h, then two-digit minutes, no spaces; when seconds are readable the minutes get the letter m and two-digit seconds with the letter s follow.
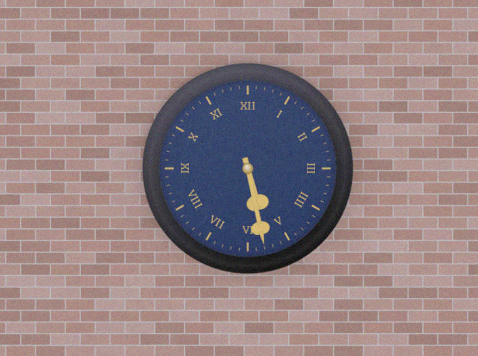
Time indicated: 5h28
